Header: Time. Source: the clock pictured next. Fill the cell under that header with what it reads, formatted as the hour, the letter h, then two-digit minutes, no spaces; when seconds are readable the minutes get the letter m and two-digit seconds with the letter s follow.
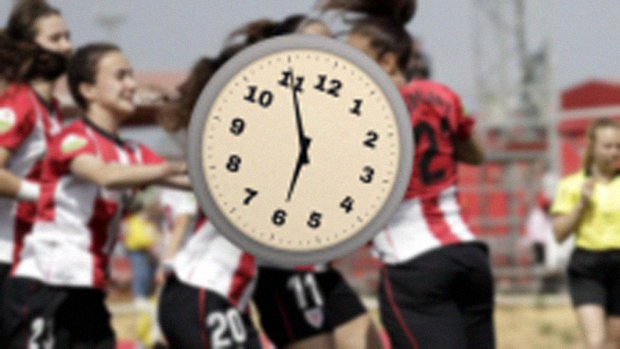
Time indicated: 5h55
